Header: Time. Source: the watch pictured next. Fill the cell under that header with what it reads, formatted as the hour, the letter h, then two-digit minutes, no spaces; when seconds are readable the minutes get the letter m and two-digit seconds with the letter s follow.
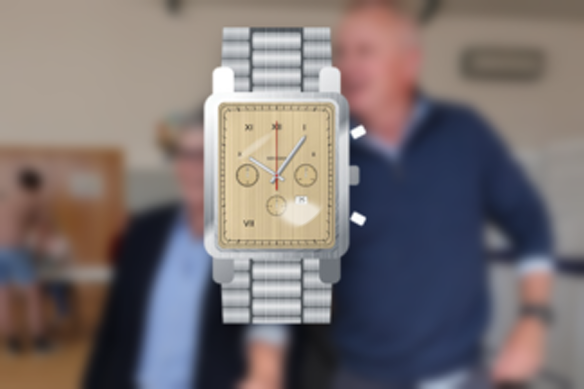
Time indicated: 10h06
